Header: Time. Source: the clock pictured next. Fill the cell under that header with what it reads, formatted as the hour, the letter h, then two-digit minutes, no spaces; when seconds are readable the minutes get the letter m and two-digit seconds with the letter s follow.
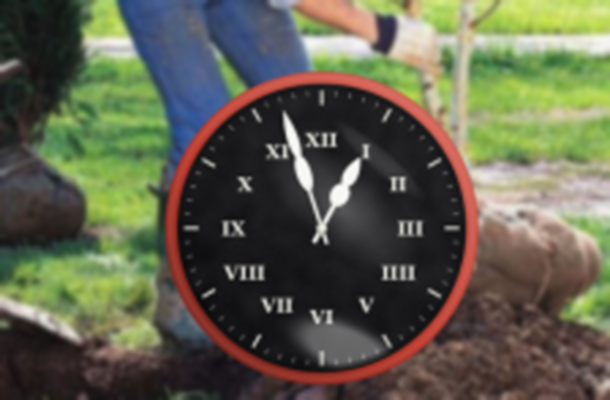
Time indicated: 12h57
